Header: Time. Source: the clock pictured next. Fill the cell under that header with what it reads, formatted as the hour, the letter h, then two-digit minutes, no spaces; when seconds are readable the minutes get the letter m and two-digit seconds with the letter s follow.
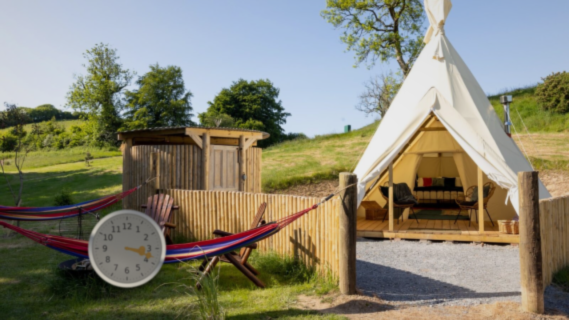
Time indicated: 3h18
